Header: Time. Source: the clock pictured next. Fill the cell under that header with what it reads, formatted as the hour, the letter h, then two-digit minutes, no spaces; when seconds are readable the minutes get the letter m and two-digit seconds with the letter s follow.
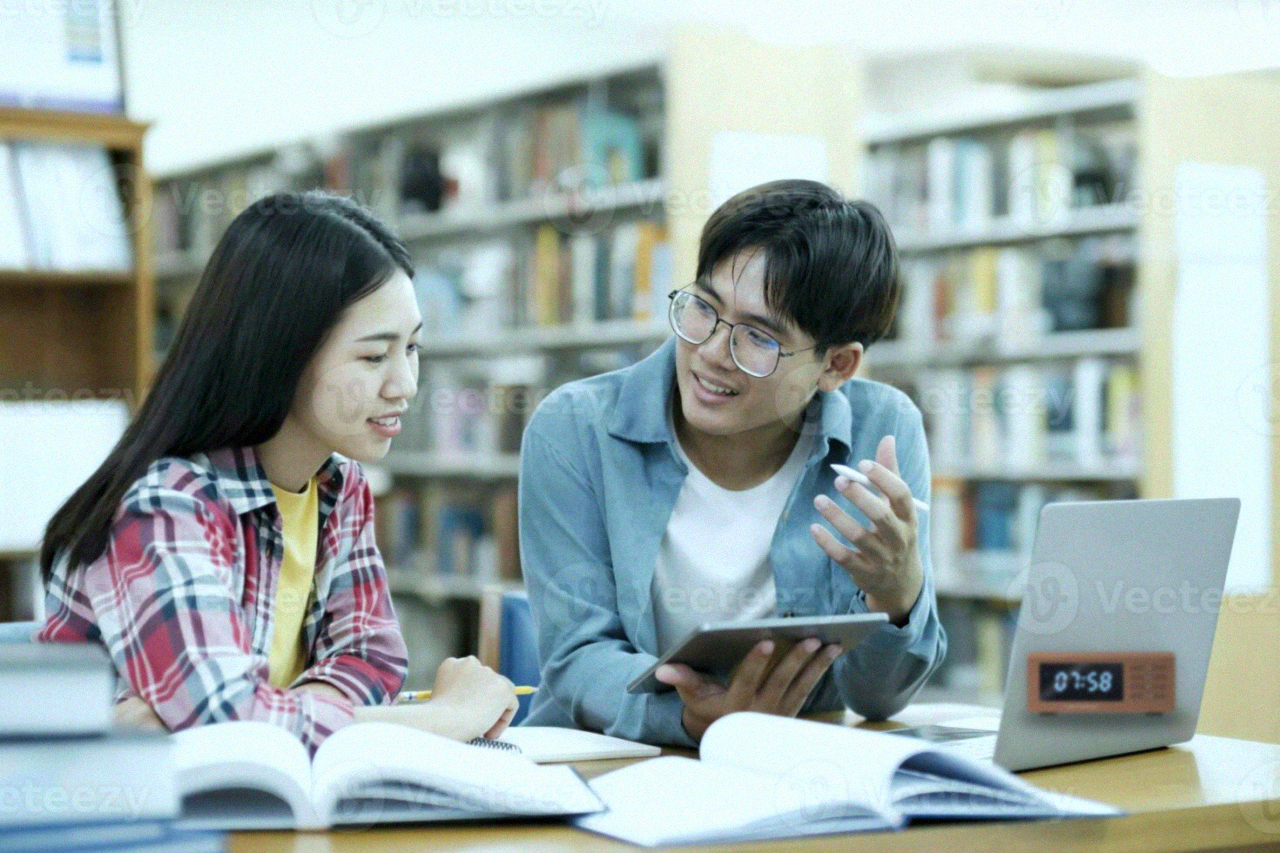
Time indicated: 7h58
